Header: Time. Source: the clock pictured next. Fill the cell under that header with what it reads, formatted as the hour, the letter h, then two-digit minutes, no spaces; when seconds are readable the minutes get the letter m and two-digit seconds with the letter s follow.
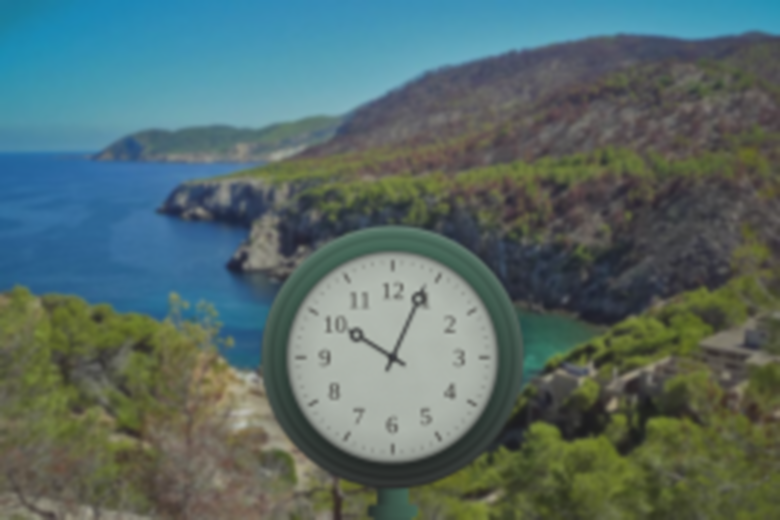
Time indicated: 10h04
